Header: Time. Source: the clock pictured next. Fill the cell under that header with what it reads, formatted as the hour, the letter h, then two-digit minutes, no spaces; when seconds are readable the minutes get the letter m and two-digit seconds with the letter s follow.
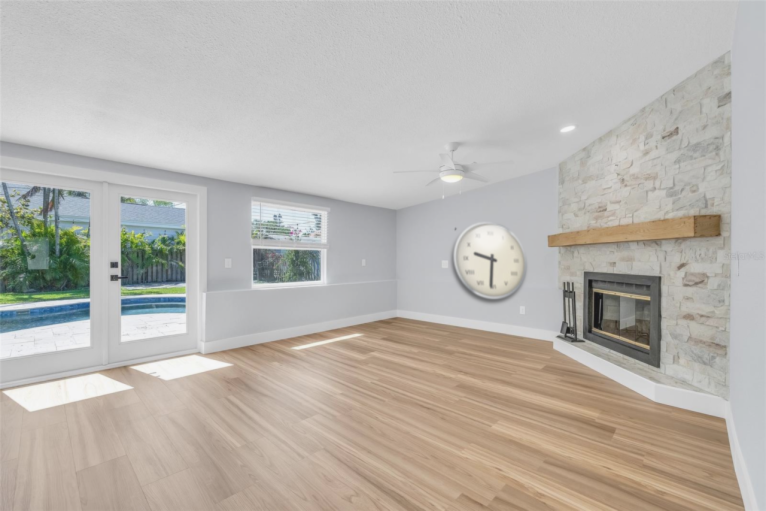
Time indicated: 9h31
